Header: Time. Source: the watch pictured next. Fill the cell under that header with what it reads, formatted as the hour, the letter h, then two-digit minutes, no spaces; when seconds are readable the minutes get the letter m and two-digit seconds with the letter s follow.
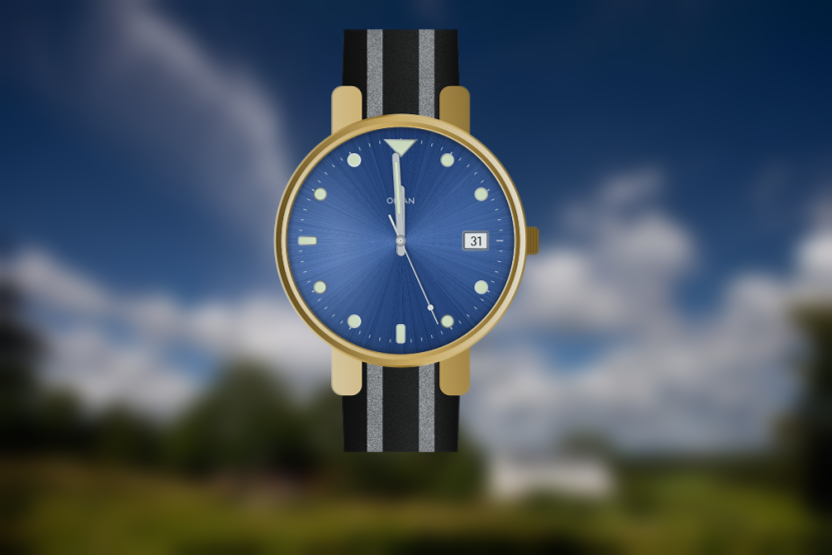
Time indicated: 11h59m26s
